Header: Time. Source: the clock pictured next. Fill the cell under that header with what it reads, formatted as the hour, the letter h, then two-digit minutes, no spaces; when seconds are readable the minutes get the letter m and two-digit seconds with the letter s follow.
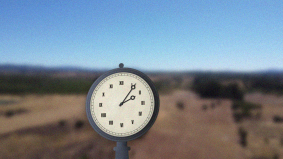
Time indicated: 2h06
